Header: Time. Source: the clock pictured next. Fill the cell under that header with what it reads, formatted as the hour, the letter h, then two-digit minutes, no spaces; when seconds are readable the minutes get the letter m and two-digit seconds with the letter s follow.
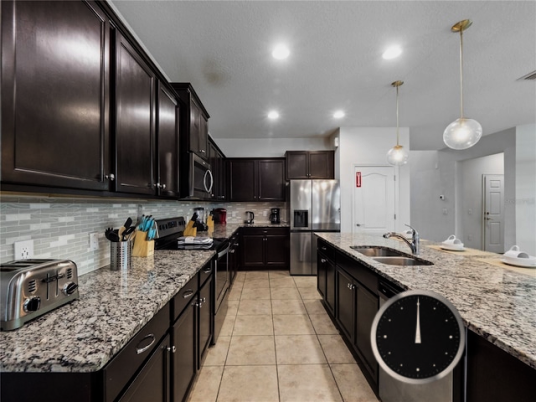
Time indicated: 12h00
